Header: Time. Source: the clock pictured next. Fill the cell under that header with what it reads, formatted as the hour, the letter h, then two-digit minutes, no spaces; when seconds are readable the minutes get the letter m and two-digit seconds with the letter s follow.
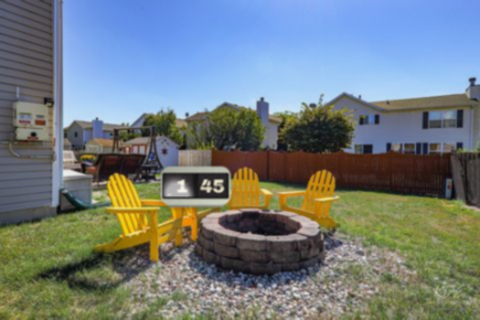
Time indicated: 1h45
